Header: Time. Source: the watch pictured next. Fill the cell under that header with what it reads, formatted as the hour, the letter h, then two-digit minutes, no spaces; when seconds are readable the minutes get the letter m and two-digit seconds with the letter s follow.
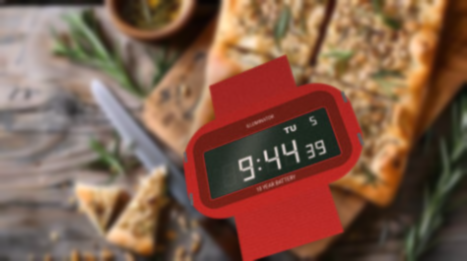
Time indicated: 9h44m39s
